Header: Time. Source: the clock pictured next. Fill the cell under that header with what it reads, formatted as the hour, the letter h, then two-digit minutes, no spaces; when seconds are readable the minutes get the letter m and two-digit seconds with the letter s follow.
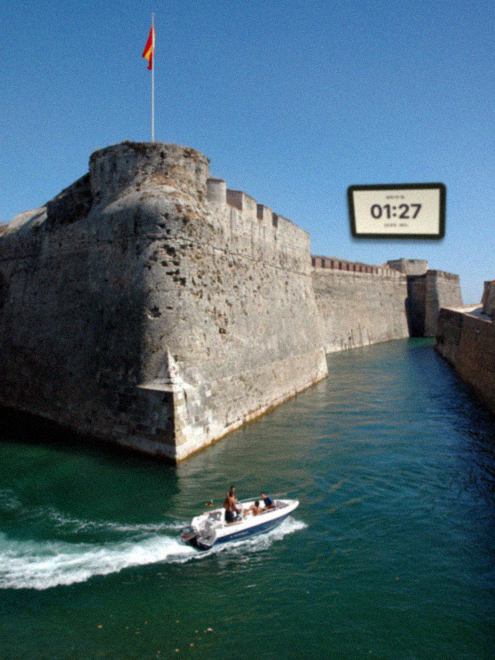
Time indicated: 1h27
